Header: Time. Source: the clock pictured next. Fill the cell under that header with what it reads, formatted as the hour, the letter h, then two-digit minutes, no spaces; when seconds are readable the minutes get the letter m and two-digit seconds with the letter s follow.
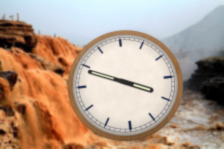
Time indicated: 3h49
